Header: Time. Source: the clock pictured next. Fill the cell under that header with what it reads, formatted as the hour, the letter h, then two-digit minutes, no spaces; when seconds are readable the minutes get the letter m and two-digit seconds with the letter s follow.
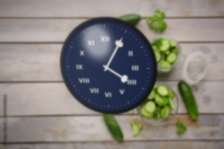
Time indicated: 4h05
